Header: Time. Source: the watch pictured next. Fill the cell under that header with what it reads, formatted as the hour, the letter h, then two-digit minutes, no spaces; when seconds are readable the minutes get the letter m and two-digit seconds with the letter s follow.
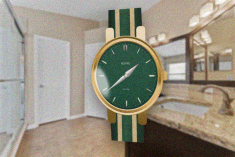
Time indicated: 1h39
